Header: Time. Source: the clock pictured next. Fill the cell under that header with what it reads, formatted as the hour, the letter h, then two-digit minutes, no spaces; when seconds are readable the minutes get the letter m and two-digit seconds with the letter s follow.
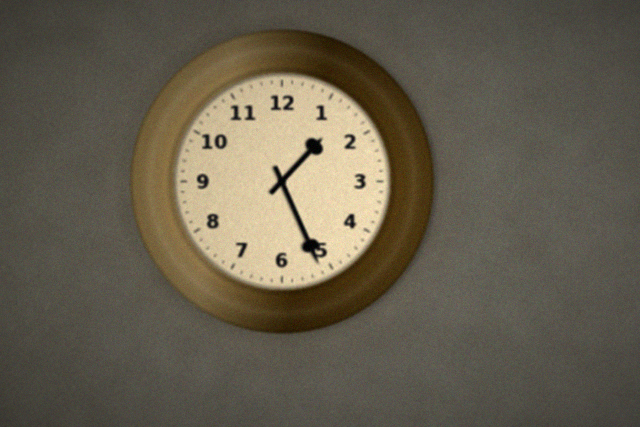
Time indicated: 1h26
